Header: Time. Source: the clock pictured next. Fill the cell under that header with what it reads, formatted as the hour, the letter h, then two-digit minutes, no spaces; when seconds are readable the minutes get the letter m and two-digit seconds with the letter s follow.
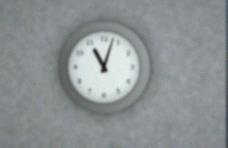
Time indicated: 11h03
